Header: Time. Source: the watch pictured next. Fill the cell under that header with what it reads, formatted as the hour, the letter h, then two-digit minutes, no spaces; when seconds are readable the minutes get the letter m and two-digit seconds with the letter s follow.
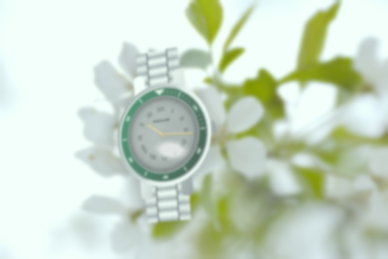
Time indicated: 10h16
